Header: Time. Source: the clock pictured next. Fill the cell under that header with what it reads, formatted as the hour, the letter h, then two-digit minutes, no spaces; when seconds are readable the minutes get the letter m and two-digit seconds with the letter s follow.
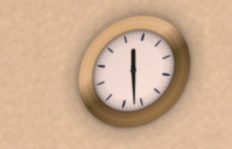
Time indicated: 11h27
